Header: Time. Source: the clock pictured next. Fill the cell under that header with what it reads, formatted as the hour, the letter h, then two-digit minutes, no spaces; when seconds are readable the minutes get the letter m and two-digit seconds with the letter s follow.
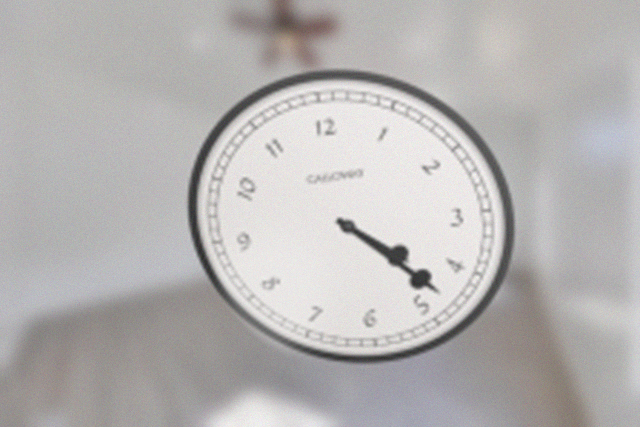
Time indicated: 4h23
